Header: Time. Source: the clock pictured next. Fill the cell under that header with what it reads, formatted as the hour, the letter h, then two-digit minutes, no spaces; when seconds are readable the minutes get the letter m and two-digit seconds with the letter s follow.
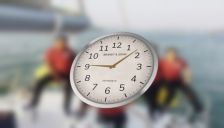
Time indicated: 9h08
